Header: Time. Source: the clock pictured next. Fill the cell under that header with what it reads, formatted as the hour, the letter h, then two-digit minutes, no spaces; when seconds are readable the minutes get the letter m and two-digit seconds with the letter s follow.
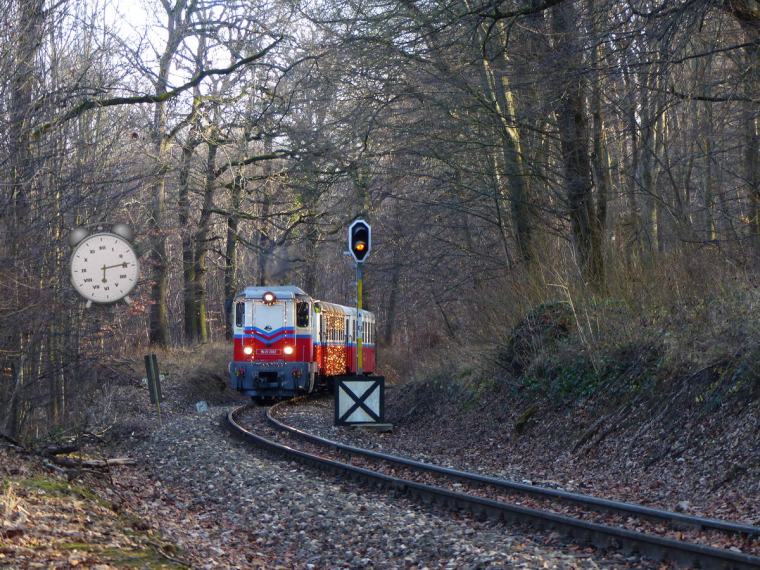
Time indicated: 6h14
